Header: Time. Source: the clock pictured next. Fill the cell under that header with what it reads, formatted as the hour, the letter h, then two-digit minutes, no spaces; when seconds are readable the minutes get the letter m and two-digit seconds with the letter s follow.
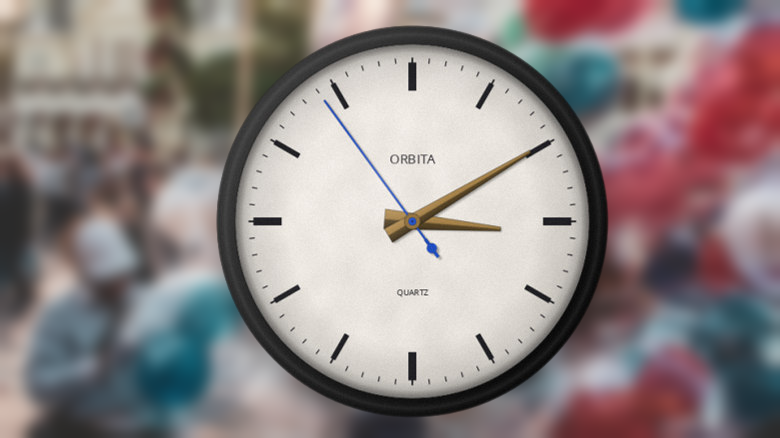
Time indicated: 3h09m54s
